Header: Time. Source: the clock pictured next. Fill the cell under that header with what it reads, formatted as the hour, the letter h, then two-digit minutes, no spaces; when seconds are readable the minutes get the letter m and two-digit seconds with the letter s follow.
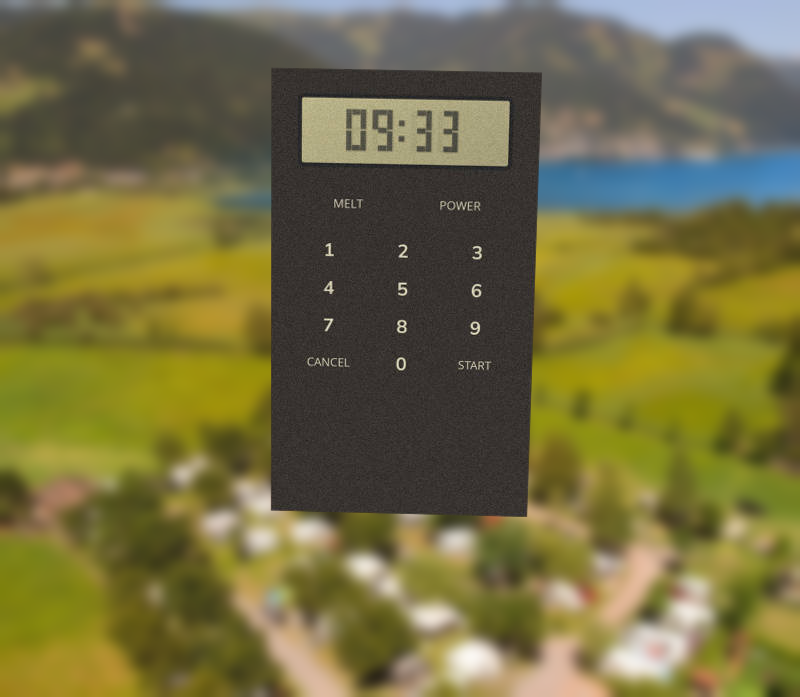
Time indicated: 9h33
